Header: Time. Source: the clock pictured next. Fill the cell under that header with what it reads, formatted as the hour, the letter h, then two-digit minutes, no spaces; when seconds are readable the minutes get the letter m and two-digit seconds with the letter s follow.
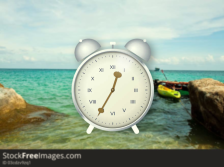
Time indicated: 12h35
